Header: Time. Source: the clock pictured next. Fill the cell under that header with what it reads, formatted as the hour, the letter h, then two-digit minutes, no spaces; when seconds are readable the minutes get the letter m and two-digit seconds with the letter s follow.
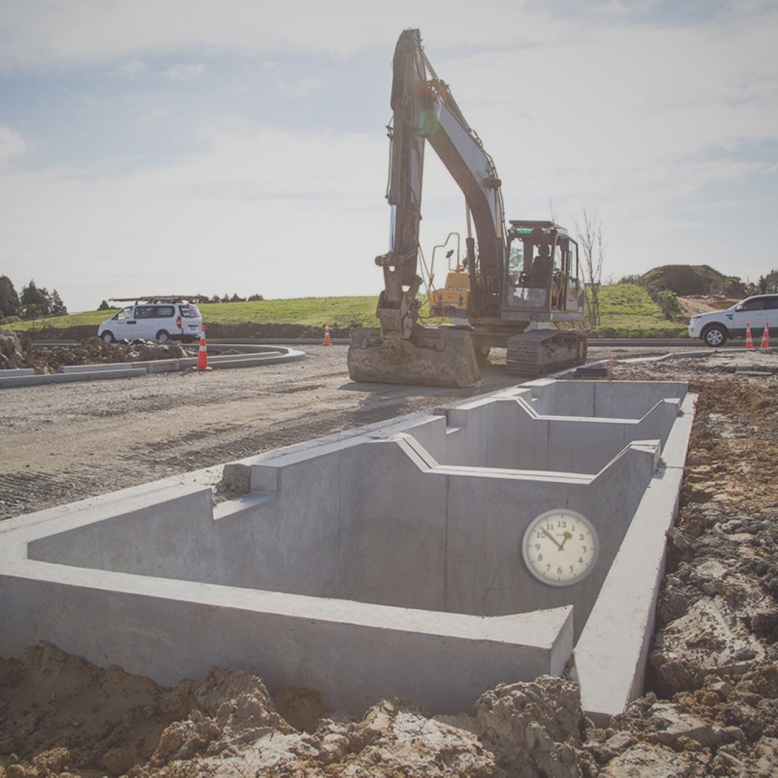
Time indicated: 12h52
